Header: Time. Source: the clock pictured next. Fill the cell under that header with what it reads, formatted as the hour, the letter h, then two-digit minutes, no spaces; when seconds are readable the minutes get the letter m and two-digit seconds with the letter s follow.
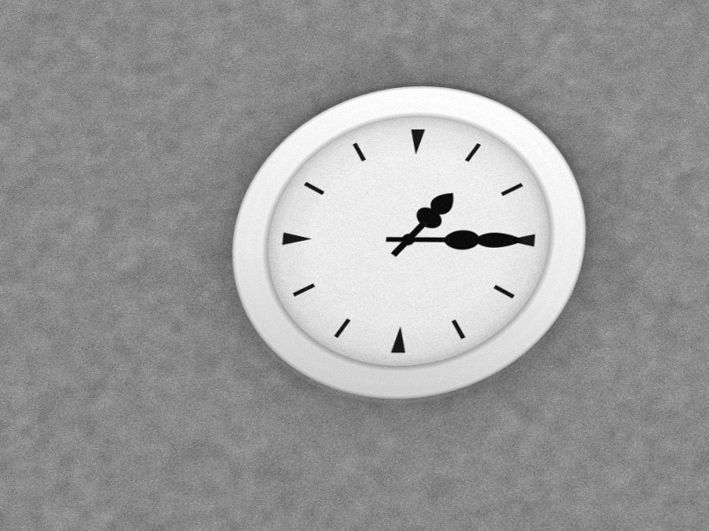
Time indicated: 1h15
